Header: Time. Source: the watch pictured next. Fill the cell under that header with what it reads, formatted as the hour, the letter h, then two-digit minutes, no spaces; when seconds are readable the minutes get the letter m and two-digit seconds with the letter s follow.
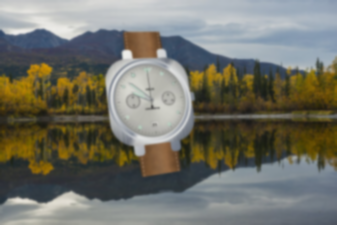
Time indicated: 9h52
